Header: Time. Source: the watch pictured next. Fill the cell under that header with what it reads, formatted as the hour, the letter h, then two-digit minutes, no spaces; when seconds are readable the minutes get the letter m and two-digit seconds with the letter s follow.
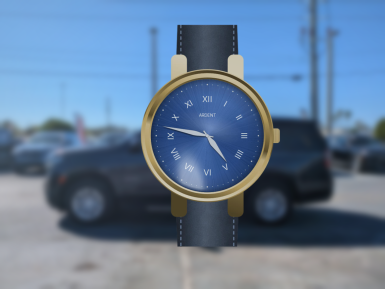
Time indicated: 4h47
